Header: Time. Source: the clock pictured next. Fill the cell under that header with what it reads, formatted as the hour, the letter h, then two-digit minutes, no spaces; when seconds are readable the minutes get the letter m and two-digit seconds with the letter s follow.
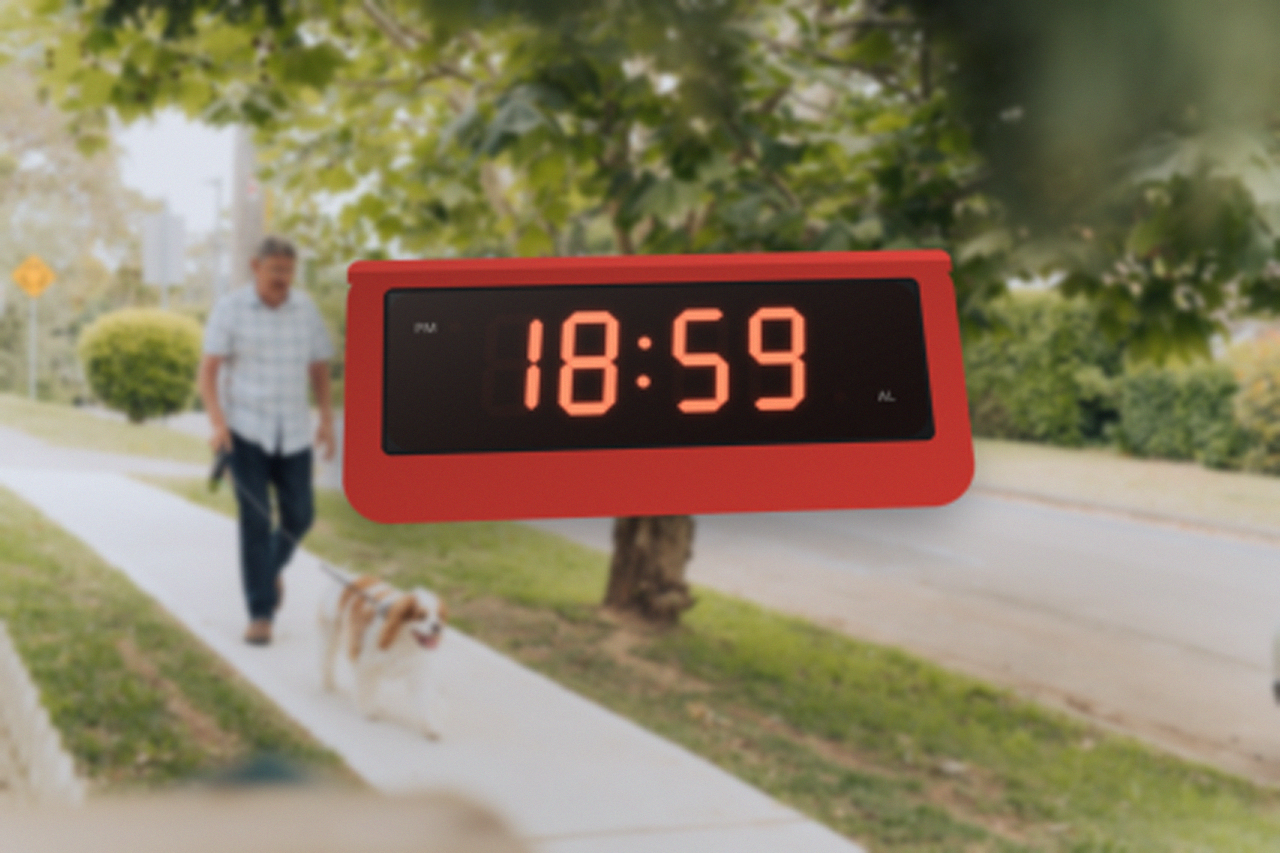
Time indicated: 18h59
